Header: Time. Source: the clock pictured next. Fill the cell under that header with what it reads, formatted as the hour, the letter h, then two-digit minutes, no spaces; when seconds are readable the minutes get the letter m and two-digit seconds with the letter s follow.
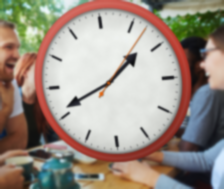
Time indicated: 1h41m07s
